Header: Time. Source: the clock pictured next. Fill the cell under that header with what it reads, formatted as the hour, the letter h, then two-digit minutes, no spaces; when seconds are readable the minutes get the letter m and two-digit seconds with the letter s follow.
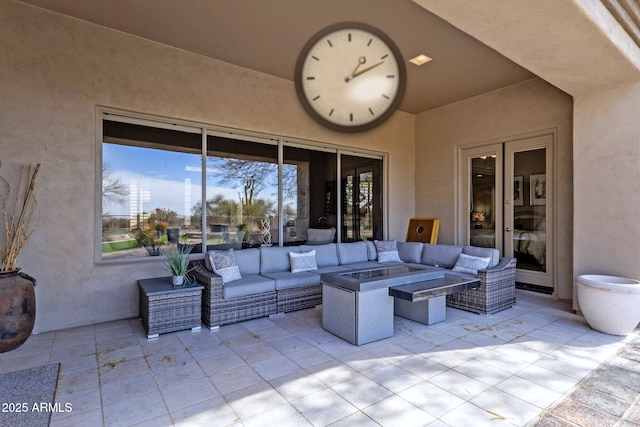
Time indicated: 1h11
